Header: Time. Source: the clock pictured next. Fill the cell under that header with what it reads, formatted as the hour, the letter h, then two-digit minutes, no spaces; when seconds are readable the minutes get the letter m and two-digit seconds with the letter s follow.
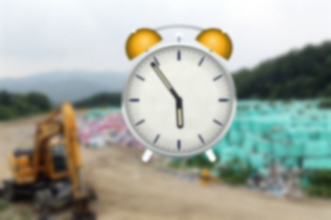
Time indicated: 5h54
